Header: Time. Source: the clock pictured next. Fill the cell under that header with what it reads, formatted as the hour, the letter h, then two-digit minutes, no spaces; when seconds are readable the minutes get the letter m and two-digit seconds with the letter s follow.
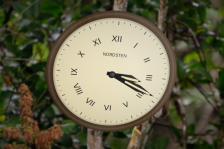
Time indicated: 3h19
